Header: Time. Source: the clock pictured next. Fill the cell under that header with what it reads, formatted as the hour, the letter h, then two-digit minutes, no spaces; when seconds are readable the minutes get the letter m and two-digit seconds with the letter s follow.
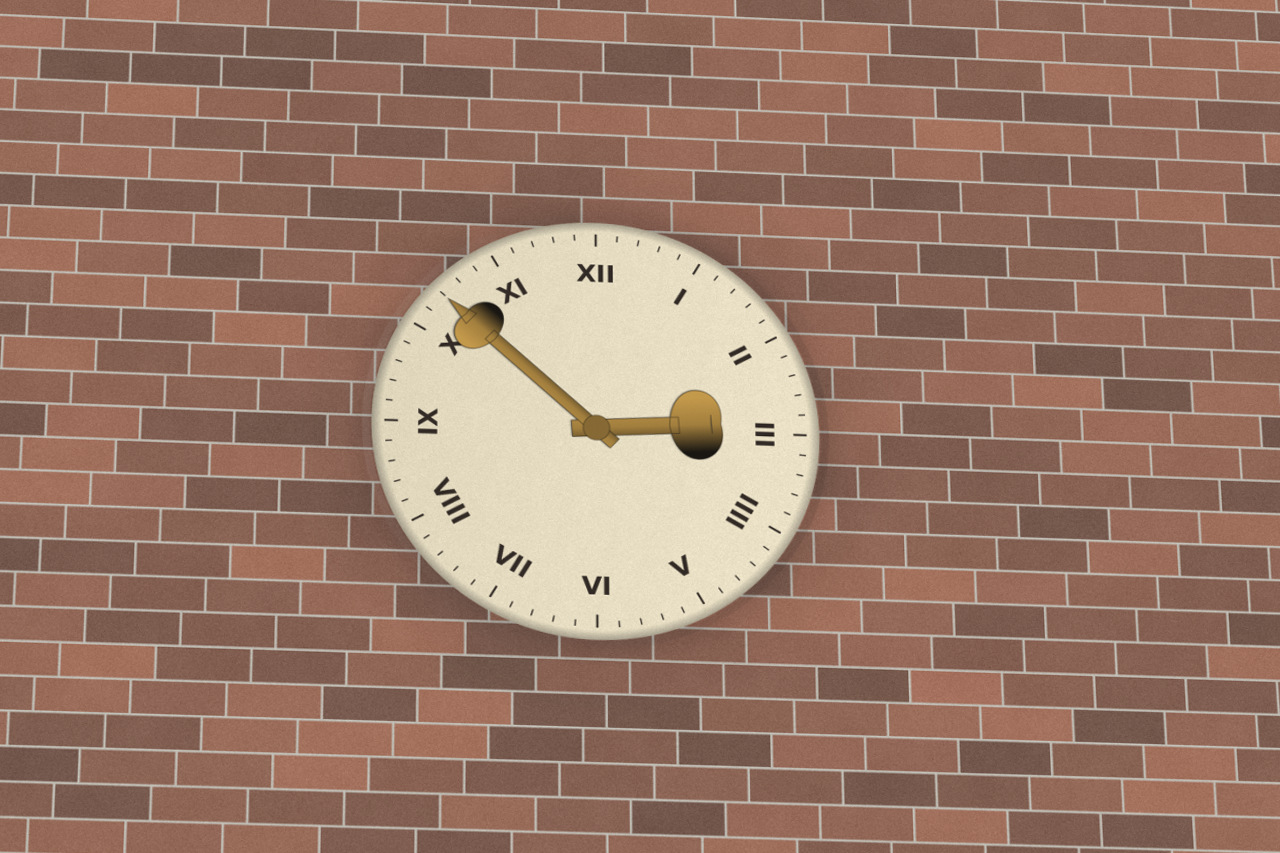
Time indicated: 2h52
